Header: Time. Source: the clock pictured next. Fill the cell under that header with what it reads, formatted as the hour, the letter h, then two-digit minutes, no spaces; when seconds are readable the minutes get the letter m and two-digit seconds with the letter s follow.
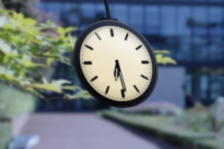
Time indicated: 6h29
